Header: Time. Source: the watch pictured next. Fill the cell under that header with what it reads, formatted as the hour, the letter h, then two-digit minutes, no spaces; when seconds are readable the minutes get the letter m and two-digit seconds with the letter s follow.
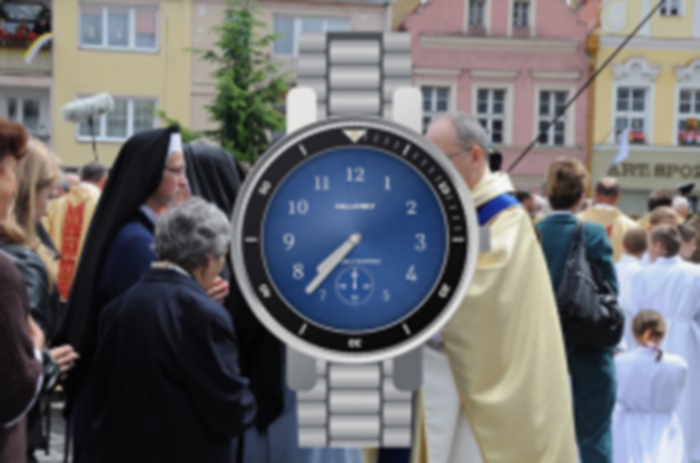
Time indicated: 7h37
